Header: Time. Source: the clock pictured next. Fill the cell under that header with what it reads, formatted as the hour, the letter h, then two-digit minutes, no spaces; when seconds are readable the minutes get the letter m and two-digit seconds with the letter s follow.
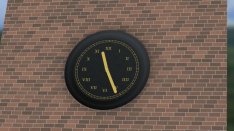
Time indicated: 11h26
